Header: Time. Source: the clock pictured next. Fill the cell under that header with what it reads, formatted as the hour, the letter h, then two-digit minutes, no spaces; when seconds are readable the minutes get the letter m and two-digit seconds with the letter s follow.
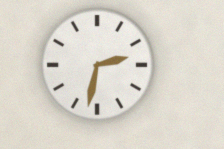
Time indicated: 2h32
